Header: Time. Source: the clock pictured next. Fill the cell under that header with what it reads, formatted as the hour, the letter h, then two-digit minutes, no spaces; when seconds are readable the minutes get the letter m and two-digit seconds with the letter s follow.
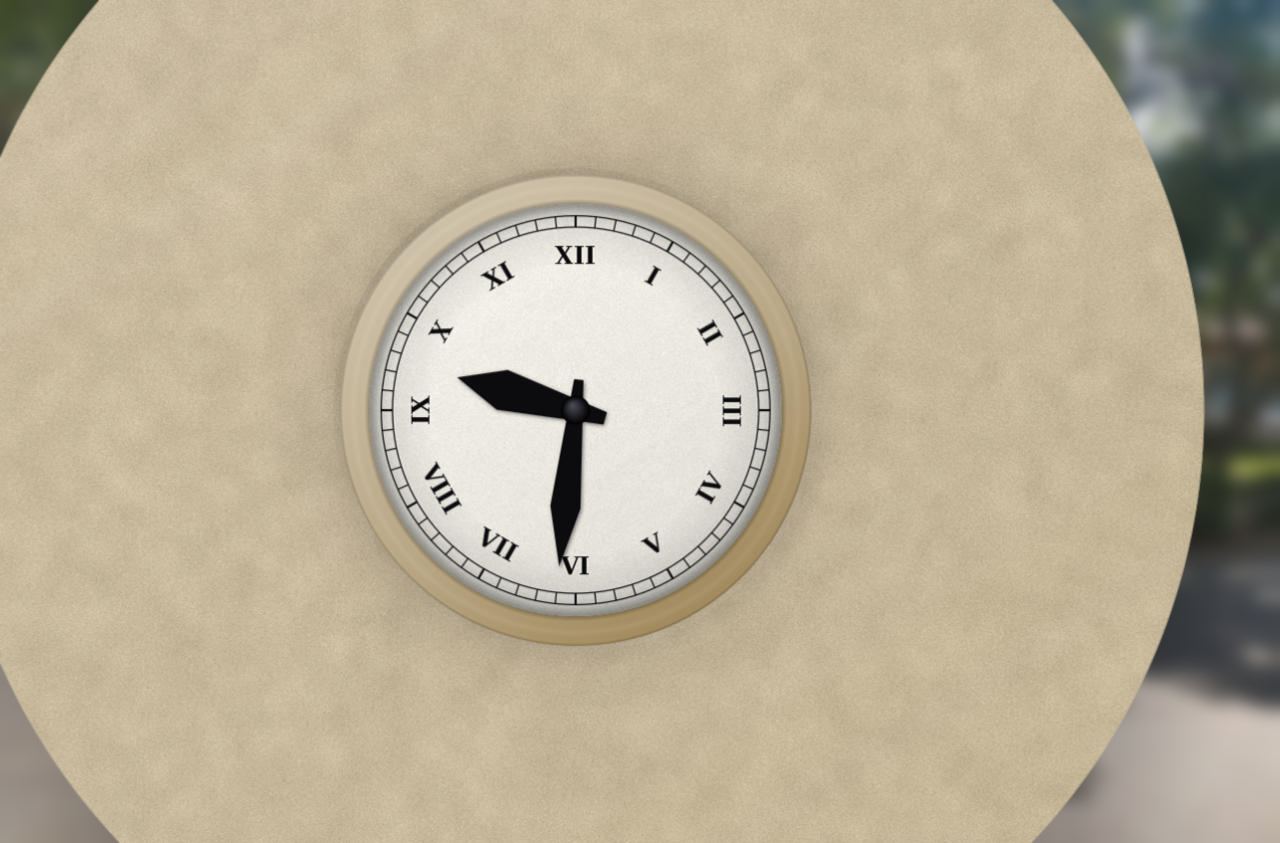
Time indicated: 9h31
